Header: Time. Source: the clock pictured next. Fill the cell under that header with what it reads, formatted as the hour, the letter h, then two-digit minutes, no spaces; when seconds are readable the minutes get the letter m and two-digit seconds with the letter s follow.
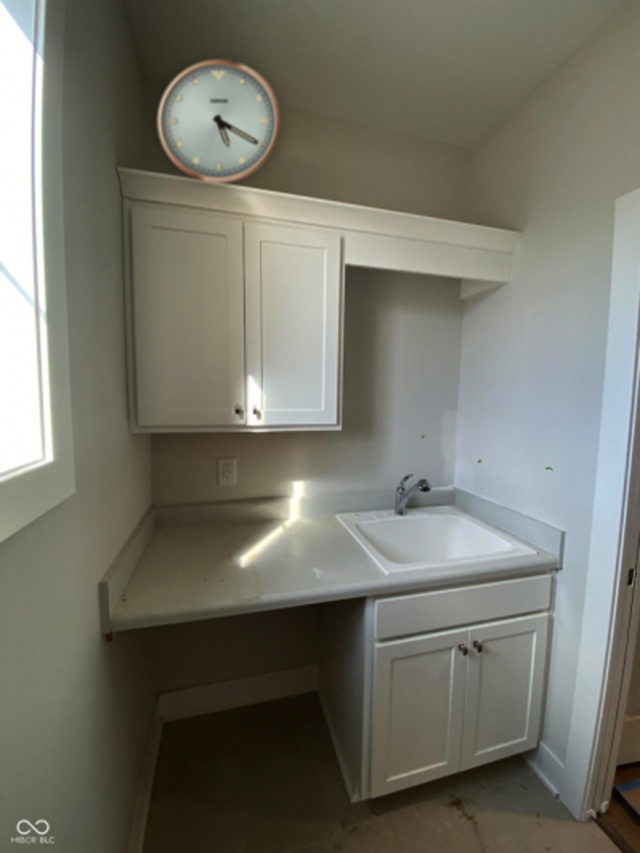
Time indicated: 5h20
